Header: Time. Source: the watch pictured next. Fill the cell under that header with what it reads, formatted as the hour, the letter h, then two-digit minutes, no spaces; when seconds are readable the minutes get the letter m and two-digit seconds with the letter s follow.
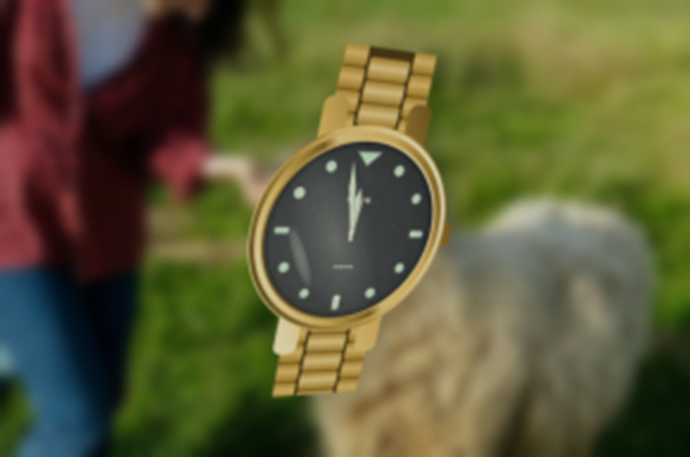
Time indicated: 11h58
